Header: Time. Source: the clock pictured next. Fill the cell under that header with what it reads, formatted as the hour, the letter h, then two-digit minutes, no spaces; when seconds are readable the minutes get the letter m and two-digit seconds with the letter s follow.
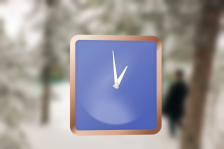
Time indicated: 12h59
